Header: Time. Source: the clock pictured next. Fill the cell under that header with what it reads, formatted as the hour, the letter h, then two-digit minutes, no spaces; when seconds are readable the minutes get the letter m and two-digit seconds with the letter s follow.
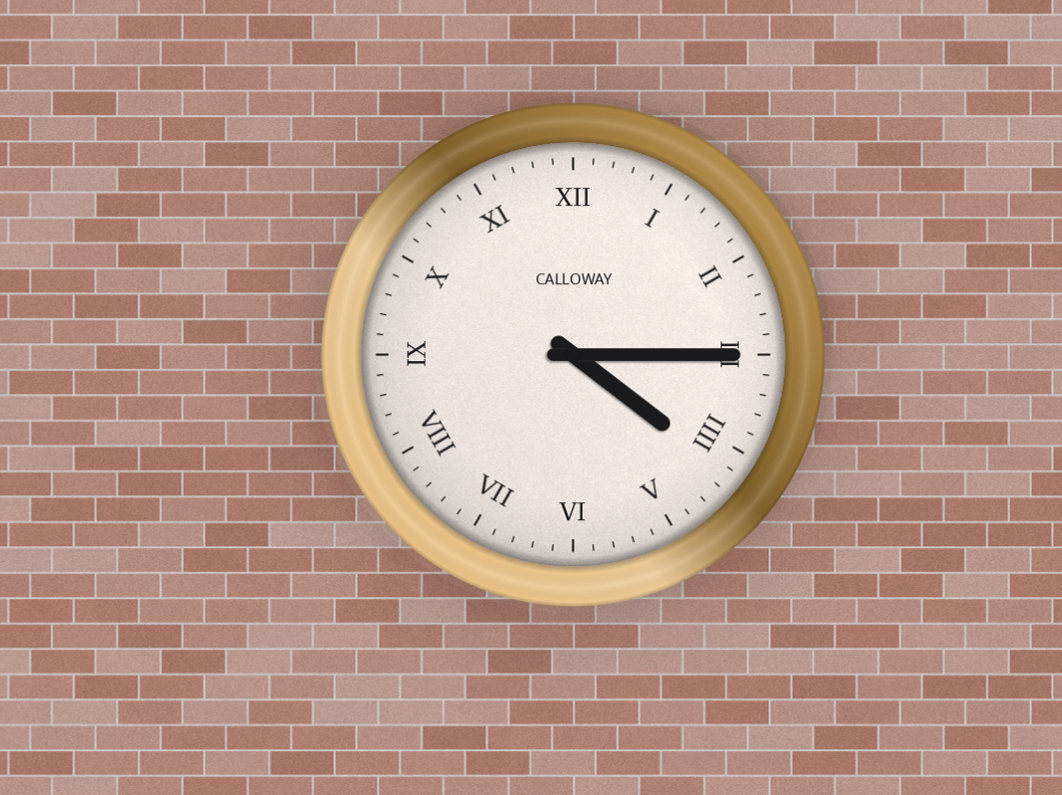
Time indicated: 4h15
